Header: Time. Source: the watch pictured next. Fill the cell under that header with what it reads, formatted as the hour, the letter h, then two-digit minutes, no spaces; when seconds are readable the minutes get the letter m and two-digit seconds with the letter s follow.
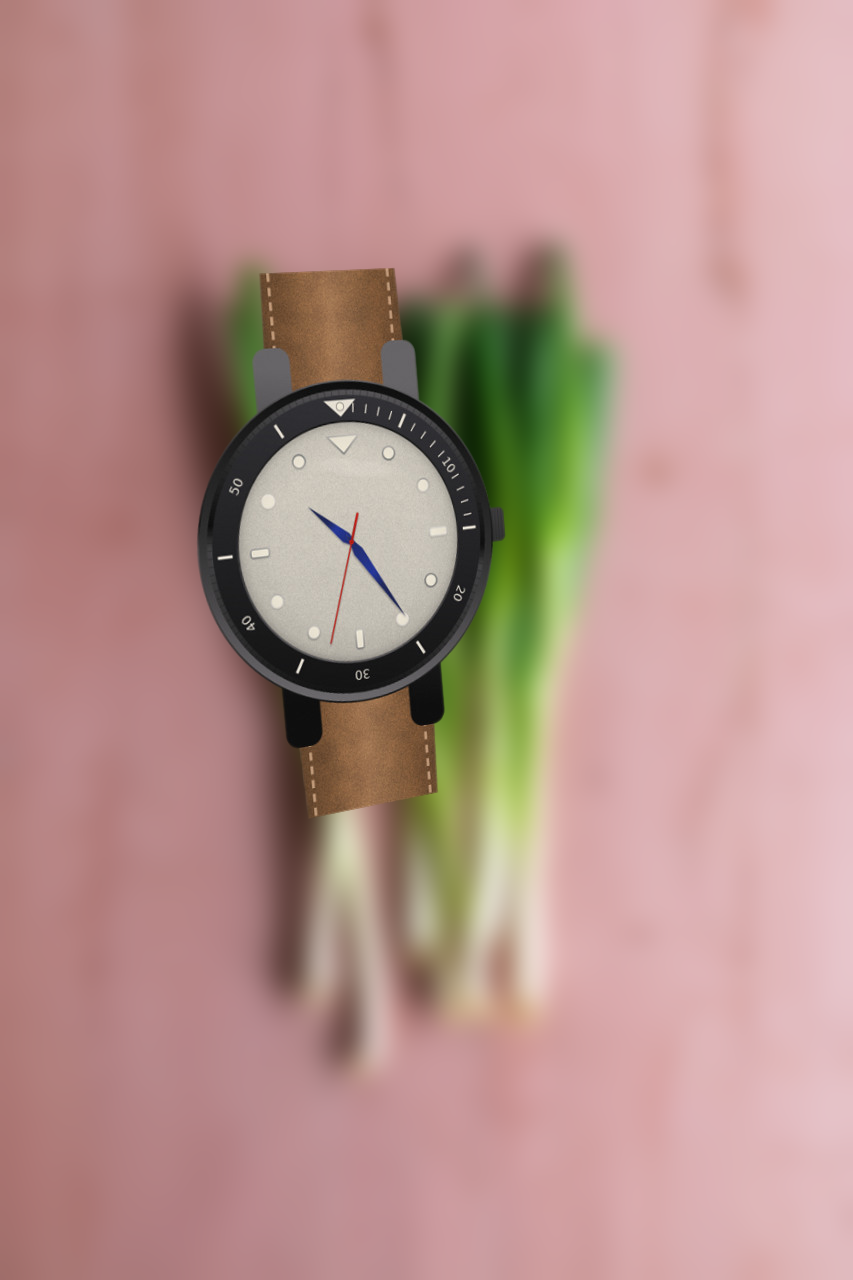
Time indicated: 10h24m33s
